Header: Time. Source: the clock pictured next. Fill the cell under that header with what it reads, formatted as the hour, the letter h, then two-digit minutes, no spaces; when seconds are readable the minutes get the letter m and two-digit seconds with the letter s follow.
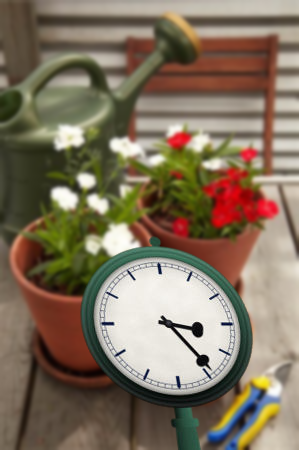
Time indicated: 3h24
